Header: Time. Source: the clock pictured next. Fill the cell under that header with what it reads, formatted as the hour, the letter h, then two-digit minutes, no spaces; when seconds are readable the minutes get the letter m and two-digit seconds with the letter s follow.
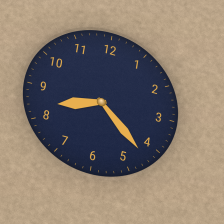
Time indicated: 8h22
